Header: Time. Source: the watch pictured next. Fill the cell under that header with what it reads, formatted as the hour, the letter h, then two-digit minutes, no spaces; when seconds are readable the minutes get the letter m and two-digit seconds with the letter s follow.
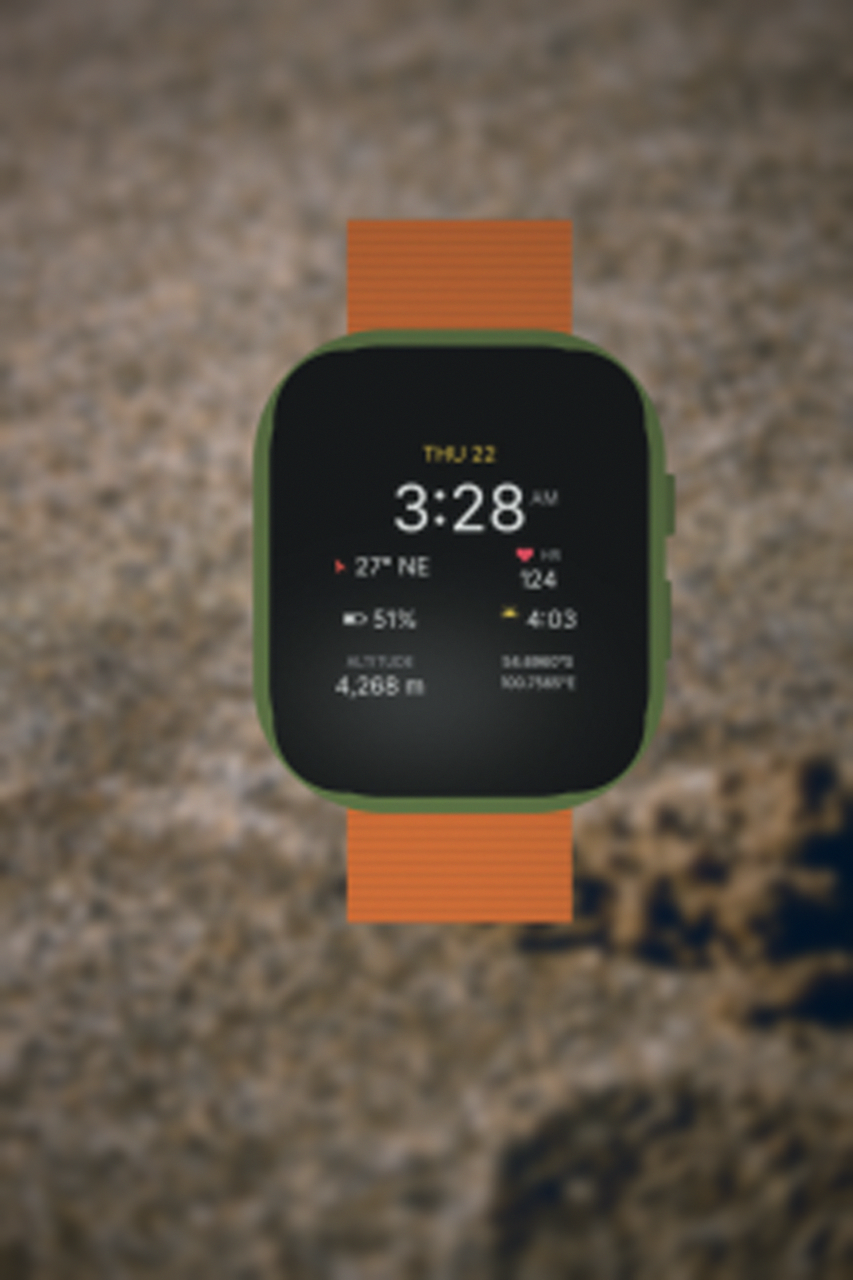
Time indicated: 3h28
